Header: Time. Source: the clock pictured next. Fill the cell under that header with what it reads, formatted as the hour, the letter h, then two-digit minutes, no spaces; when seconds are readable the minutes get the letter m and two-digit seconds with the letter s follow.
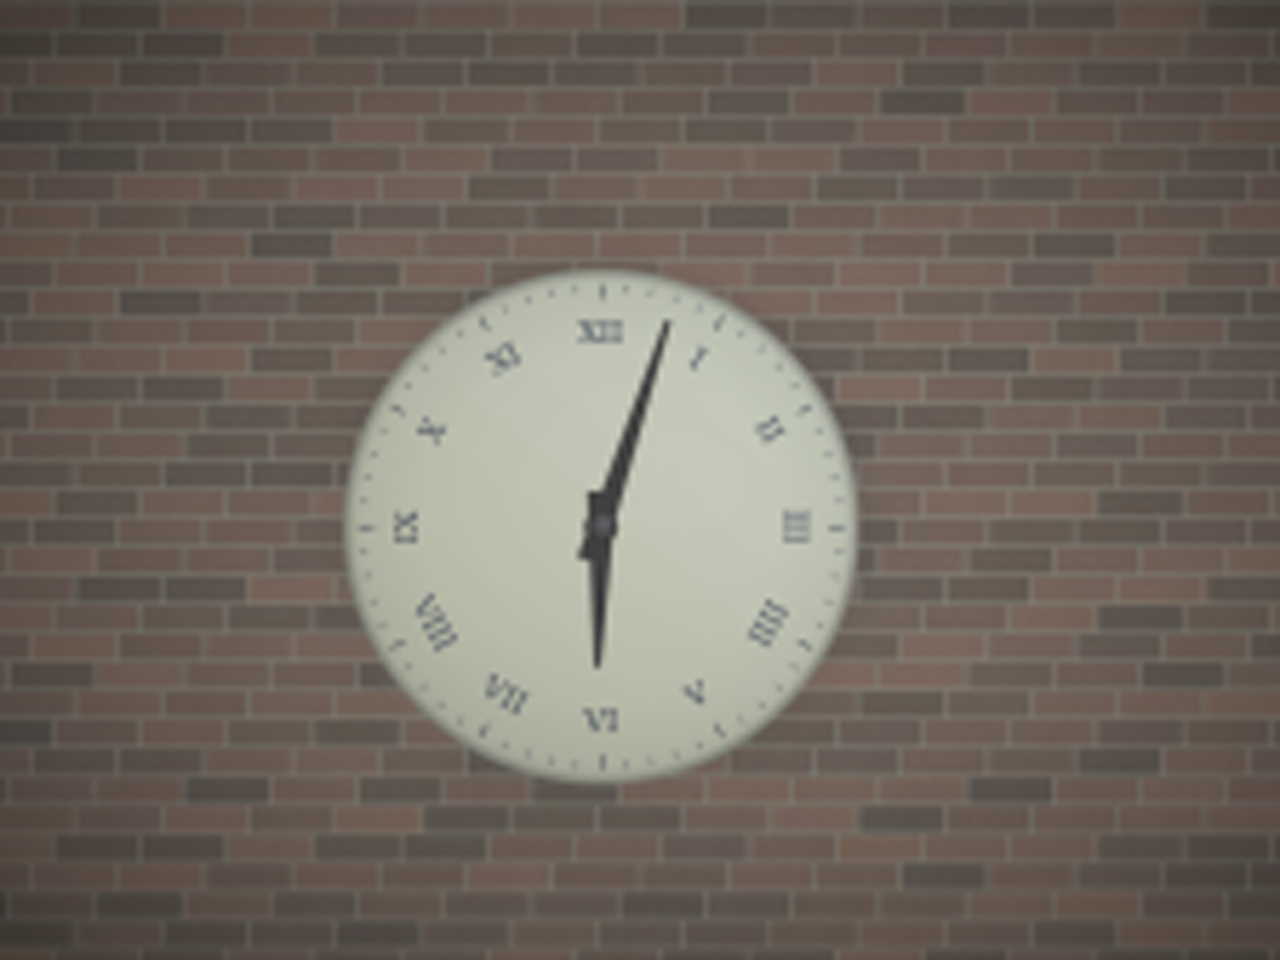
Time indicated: 6h03
